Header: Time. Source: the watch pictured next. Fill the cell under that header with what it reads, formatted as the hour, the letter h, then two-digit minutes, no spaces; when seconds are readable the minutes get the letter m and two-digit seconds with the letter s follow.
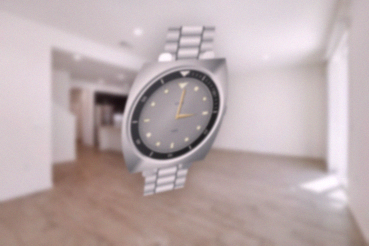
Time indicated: 3h01
